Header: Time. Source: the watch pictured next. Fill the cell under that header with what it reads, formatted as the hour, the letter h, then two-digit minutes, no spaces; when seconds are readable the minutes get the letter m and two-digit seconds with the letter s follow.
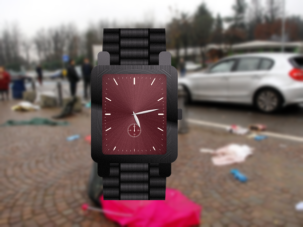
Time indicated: 5h13
